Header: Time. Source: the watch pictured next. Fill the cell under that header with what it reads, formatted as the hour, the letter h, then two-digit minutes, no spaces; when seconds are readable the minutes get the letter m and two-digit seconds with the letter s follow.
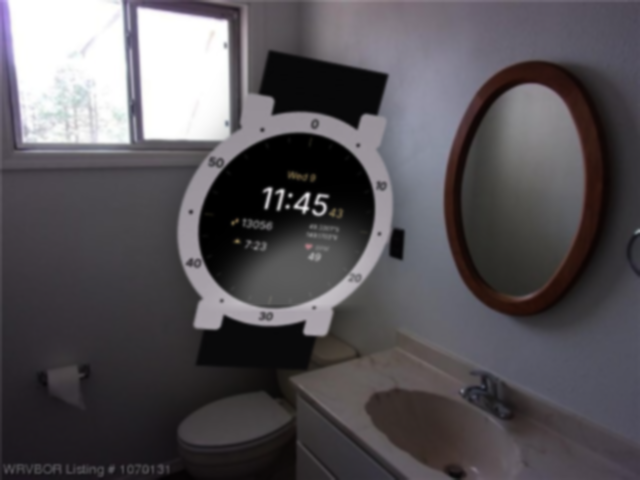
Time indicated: 11h45
